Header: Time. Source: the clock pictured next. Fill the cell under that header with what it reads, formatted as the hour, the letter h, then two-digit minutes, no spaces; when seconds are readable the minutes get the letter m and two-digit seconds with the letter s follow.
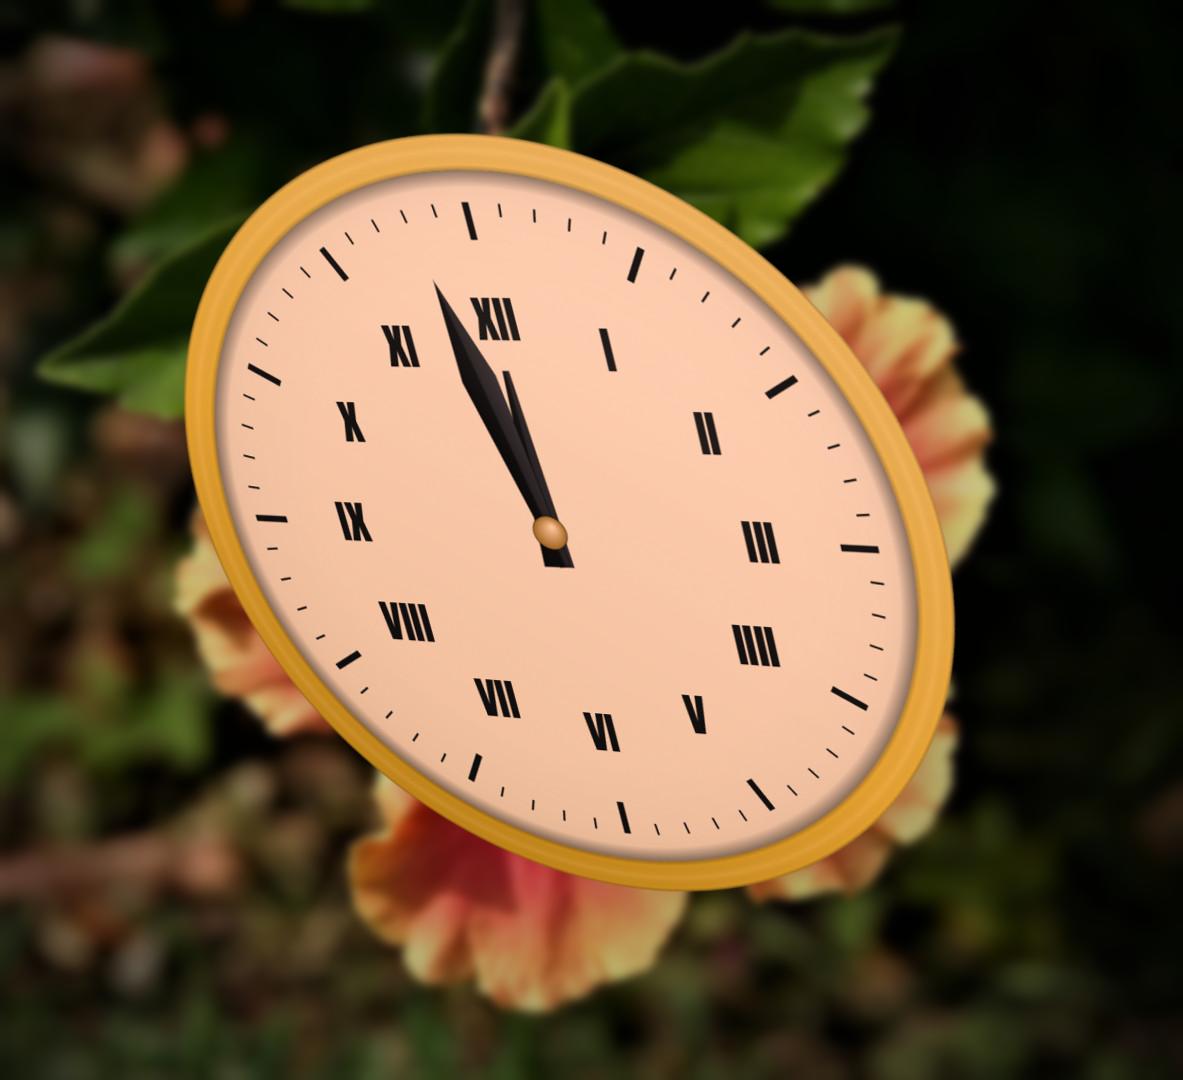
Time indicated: 11h58
